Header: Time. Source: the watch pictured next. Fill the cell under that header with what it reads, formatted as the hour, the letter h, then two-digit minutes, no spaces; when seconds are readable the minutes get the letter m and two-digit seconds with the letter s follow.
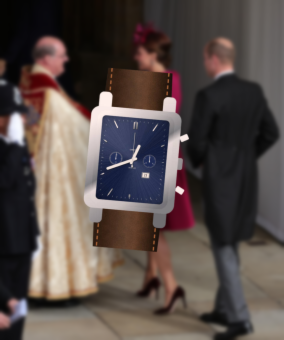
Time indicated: 12h41
